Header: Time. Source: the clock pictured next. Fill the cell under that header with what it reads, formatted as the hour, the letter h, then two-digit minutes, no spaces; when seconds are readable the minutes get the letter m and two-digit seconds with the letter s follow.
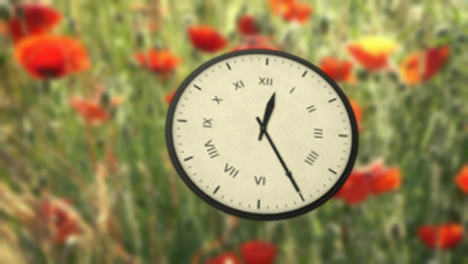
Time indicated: 12h25
